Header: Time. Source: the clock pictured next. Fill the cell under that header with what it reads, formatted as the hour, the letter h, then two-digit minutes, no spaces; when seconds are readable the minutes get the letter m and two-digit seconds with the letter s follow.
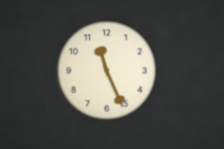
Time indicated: 11h26
